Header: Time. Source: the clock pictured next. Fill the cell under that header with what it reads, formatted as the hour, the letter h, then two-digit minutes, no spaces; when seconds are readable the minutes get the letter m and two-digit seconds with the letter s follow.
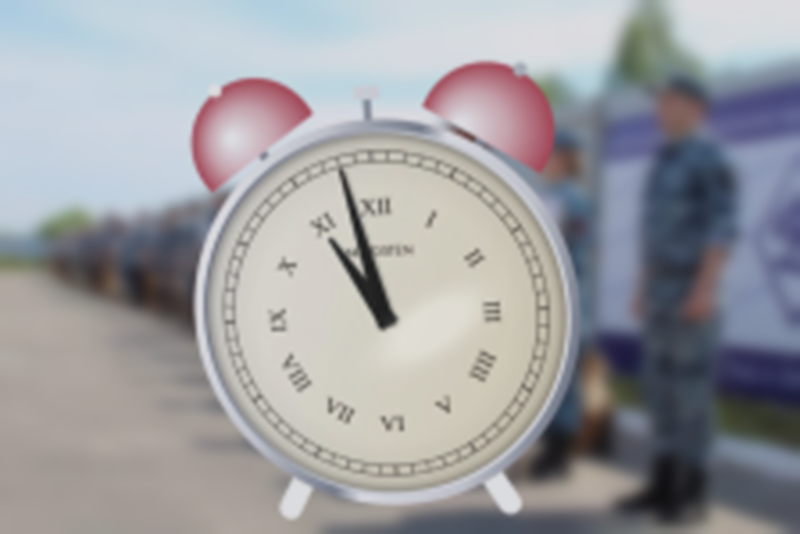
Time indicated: 10h58
